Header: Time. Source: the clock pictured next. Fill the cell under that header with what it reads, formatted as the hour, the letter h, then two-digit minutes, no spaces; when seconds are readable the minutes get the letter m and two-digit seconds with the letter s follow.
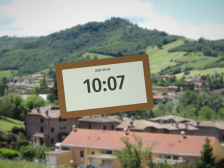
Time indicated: 10h07
